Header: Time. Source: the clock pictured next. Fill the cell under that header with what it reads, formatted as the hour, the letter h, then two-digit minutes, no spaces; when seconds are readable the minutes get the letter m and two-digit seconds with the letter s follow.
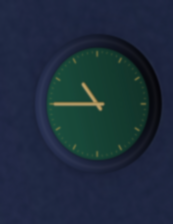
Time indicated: 10h45
